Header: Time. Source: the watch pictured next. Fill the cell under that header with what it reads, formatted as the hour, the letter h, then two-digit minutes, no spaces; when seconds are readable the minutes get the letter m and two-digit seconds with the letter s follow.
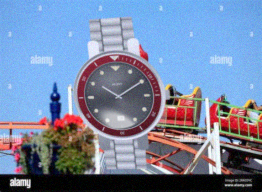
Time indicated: 10h10
